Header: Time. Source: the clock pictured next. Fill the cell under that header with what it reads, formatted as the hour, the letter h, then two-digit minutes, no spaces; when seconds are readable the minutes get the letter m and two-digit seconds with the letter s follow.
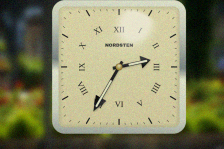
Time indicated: 2h35
